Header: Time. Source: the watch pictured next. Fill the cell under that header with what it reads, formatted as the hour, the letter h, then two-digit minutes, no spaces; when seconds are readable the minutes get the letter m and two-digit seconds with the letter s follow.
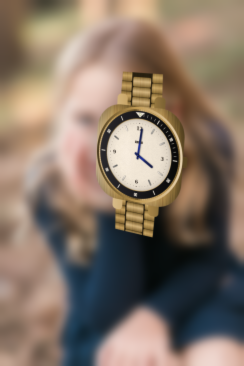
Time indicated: 4h01
